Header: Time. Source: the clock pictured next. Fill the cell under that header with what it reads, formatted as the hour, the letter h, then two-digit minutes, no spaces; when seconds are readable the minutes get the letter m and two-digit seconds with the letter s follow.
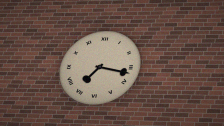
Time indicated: 7h17
